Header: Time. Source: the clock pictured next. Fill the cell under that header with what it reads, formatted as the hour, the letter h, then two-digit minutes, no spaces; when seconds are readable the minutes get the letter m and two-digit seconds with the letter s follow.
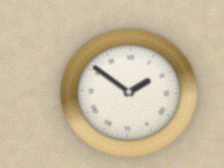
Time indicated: 1h51
